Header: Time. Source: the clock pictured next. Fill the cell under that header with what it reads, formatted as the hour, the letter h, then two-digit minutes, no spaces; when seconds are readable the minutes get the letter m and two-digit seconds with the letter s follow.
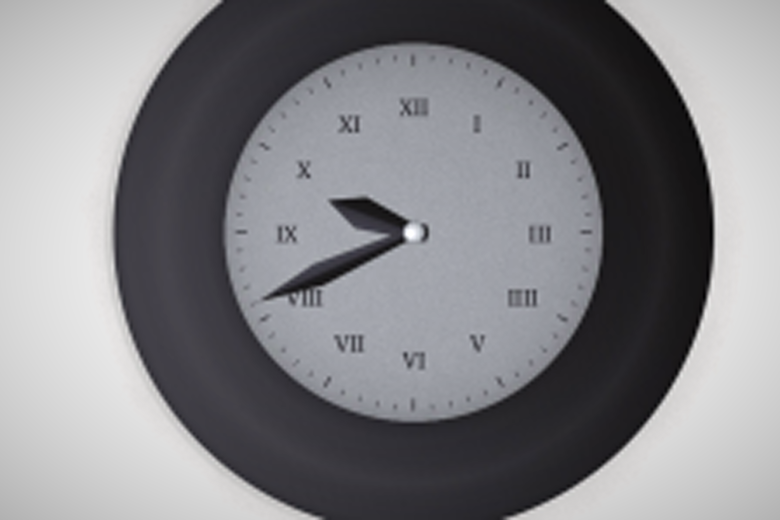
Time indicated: 9h41
